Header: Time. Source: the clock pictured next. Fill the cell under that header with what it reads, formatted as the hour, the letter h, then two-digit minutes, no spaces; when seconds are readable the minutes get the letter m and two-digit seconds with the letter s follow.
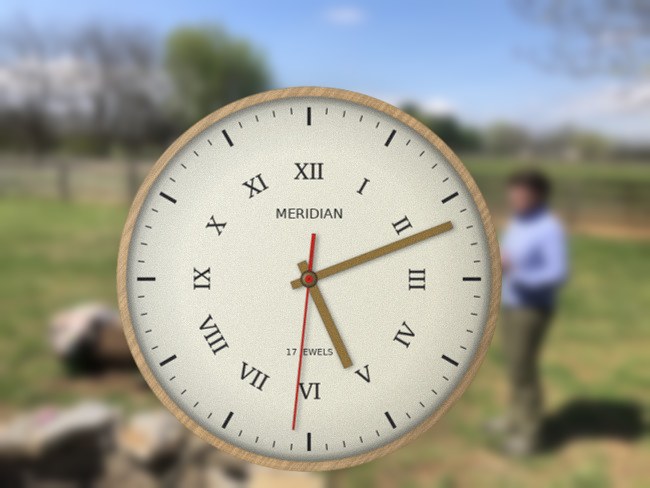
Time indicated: 5h11m31s
